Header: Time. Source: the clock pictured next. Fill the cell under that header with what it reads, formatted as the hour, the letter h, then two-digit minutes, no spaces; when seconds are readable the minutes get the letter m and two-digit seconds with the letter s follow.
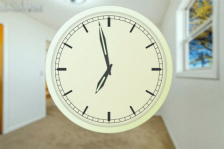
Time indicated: 6h58
